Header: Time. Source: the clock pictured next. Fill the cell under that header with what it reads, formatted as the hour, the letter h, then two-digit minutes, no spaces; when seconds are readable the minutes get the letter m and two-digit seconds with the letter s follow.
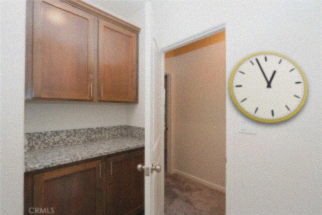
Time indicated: 12h57
